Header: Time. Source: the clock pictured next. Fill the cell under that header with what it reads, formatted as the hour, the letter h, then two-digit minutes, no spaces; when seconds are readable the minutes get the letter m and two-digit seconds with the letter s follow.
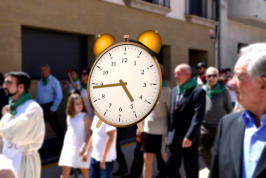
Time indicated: 4h44
